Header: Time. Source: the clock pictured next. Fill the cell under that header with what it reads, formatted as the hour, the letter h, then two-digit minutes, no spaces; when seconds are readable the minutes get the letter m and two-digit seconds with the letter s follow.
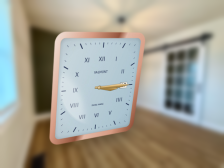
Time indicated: 3h15
